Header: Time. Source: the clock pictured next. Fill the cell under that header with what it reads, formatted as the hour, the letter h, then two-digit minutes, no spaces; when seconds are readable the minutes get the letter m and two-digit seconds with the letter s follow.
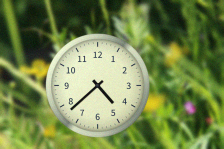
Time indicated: 4h38
